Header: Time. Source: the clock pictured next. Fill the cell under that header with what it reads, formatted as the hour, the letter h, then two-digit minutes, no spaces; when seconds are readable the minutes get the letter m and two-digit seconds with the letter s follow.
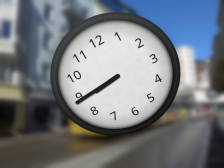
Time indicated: 8h44
